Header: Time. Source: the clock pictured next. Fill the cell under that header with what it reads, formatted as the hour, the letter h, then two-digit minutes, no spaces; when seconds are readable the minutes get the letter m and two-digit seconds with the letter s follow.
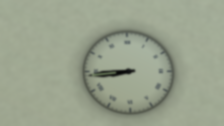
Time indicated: 8h44
